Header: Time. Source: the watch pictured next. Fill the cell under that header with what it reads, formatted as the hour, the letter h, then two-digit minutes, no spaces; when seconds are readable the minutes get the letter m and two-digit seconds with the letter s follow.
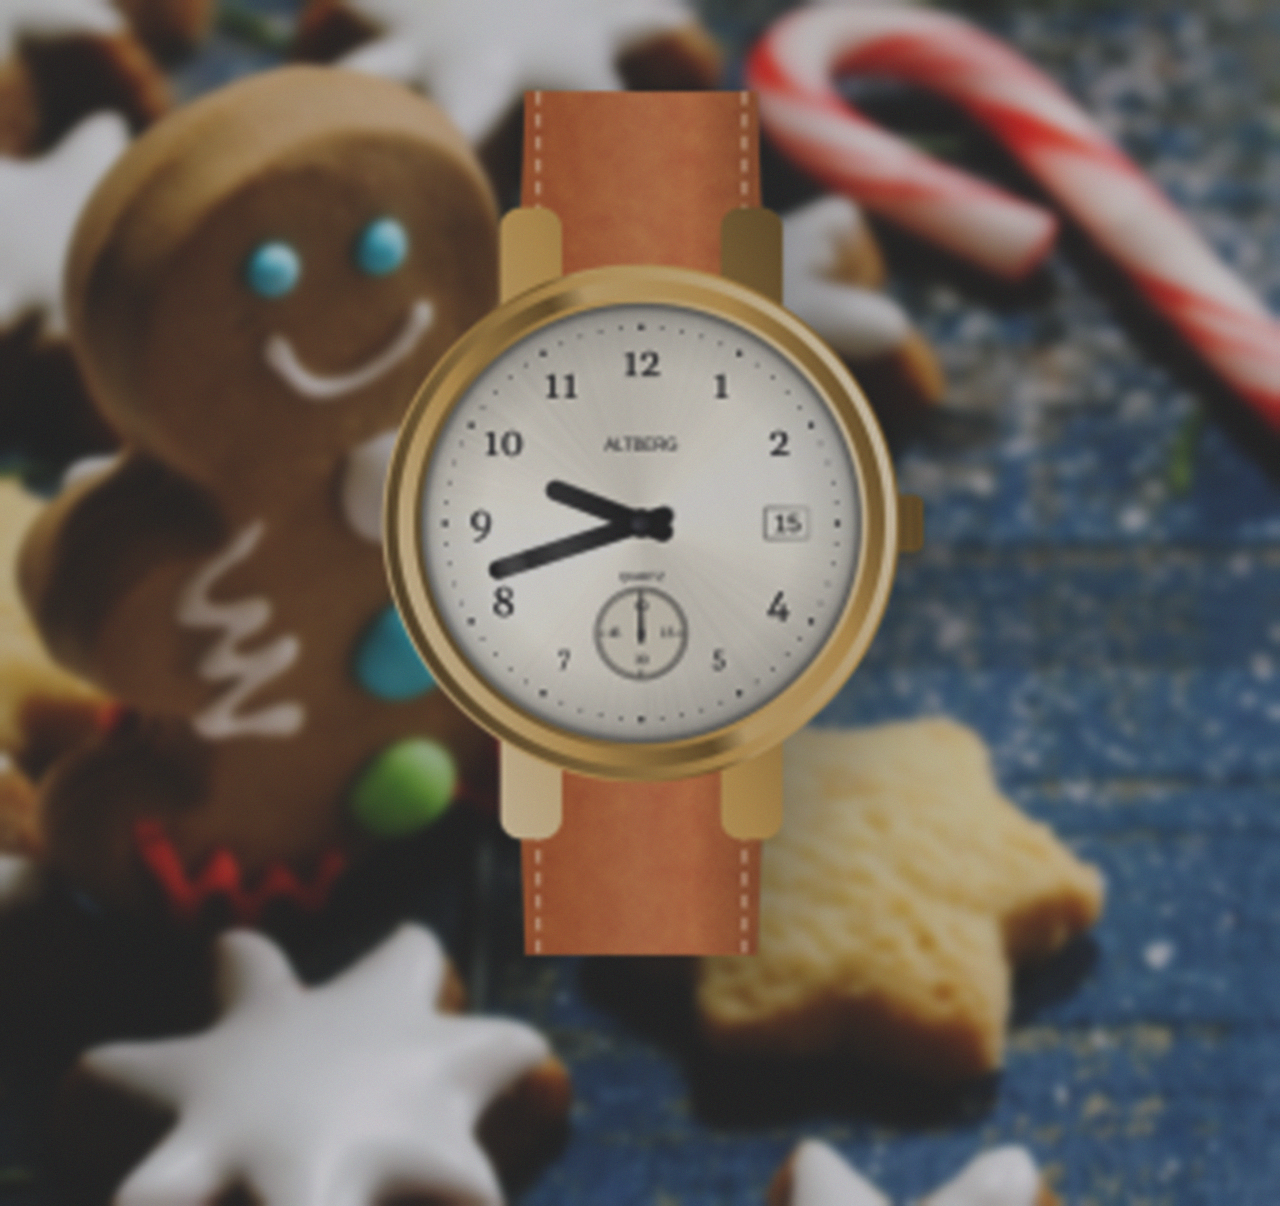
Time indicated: 9h42
